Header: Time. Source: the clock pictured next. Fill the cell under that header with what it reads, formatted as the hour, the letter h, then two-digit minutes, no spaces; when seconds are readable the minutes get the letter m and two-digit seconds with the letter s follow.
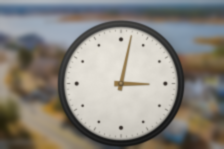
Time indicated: 3h02
